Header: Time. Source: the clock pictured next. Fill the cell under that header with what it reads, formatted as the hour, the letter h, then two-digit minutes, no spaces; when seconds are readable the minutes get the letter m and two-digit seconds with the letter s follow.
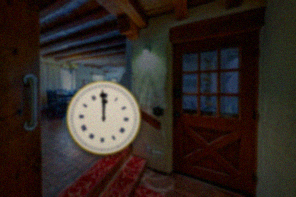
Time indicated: 11h59
